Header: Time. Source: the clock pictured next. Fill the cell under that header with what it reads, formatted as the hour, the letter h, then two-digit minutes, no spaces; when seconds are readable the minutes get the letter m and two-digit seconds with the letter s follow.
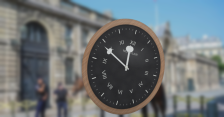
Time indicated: 11h49
